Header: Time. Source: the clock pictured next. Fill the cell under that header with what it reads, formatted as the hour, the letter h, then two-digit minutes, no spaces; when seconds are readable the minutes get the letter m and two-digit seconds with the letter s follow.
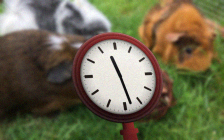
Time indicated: 11h28
